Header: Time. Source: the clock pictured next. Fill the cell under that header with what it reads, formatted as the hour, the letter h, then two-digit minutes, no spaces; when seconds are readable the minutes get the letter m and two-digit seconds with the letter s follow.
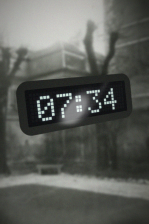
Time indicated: 7h34
